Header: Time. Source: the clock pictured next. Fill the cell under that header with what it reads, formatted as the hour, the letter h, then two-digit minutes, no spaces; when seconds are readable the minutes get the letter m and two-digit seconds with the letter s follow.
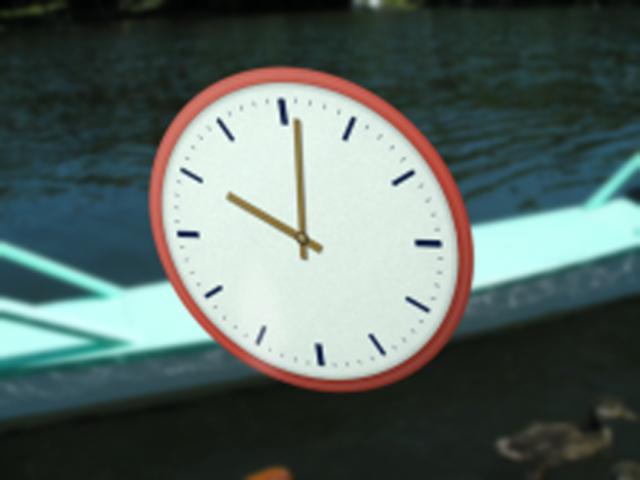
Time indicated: 10h01
